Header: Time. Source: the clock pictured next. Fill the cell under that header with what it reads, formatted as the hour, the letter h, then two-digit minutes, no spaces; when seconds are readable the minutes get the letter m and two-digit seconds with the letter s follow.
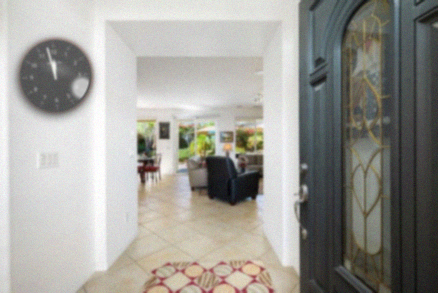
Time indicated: 11h58
